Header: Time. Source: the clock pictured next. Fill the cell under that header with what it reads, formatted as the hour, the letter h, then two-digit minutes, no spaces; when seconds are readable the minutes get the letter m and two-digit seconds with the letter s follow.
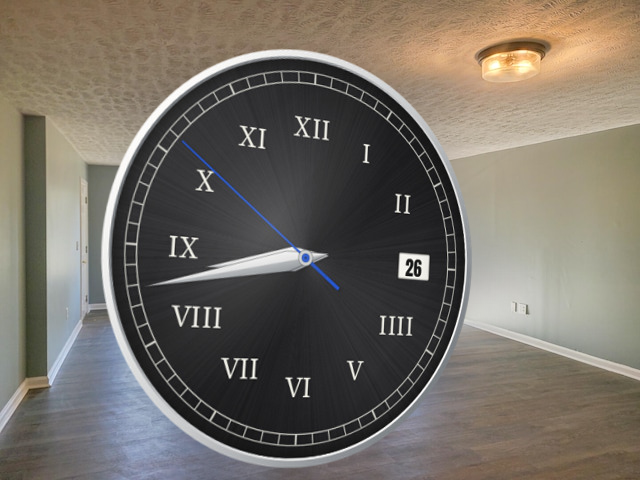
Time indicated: 8h42m51s
